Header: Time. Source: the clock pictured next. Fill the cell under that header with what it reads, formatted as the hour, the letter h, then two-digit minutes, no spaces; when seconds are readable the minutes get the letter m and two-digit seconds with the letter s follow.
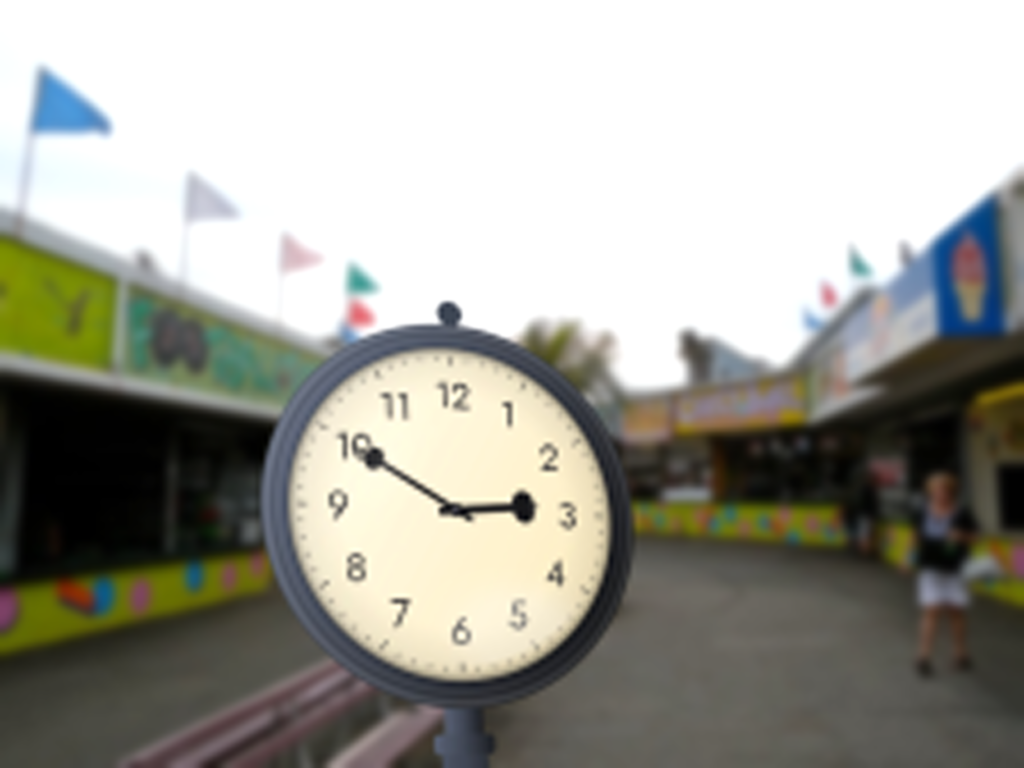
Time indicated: 2h50
